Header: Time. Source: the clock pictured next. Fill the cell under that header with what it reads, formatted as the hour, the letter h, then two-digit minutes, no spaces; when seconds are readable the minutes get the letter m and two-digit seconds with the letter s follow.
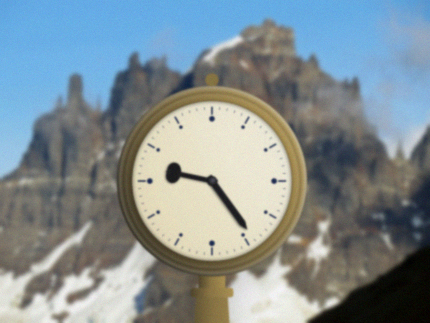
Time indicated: 9h24
